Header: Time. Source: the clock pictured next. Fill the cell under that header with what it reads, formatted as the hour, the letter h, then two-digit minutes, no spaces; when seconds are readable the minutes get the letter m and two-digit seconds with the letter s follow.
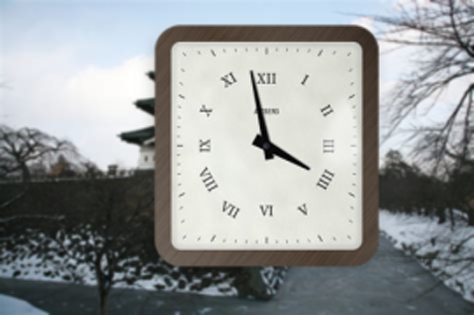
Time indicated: 3h58
